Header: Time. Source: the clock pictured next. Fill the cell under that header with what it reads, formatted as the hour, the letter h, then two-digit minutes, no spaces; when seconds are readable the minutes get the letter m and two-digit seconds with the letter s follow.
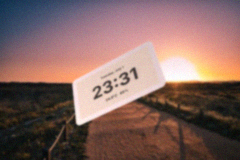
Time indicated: 23h31
